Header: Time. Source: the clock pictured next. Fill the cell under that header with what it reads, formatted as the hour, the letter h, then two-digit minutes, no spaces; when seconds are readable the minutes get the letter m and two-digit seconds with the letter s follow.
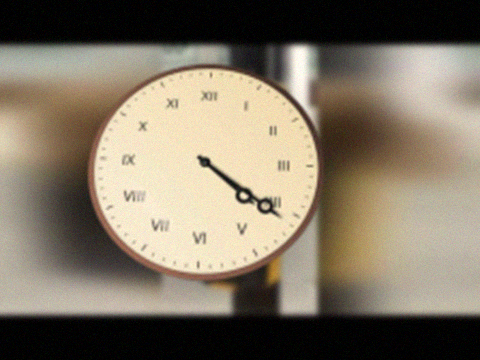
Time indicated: 4h21
